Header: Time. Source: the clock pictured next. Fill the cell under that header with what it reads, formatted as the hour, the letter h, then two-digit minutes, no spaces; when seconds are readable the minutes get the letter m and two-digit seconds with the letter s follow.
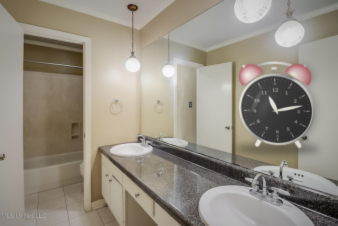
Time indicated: 11h13
